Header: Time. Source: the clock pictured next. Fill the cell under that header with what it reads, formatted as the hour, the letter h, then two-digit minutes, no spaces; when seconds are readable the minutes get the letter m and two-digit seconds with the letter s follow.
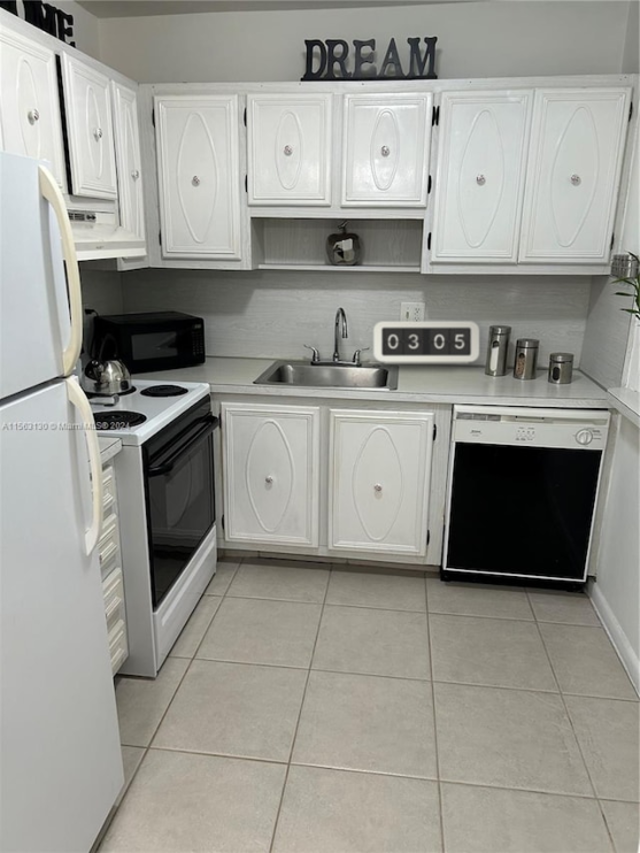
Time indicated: 3h05
